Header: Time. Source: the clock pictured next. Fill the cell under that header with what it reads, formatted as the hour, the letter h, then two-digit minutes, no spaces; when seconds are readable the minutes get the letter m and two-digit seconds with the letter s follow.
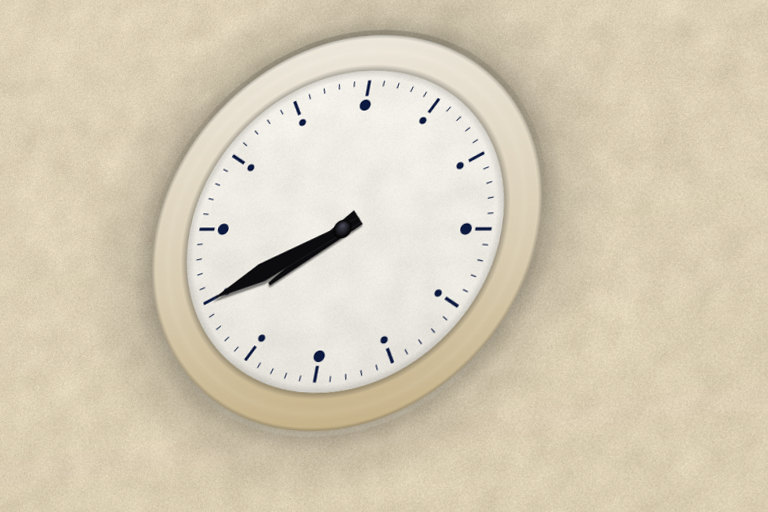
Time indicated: 7h40
